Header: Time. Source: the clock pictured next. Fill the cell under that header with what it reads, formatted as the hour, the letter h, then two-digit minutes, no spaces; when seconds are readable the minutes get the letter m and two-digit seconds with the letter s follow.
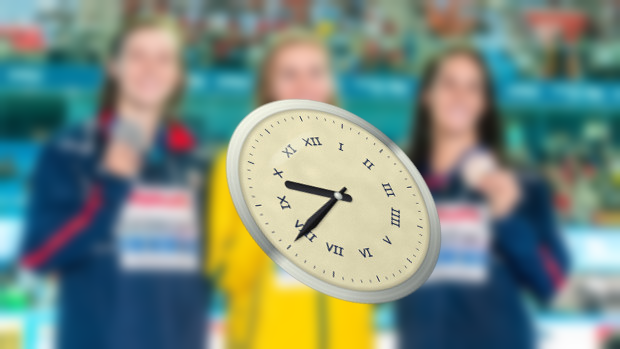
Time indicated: 9h40
